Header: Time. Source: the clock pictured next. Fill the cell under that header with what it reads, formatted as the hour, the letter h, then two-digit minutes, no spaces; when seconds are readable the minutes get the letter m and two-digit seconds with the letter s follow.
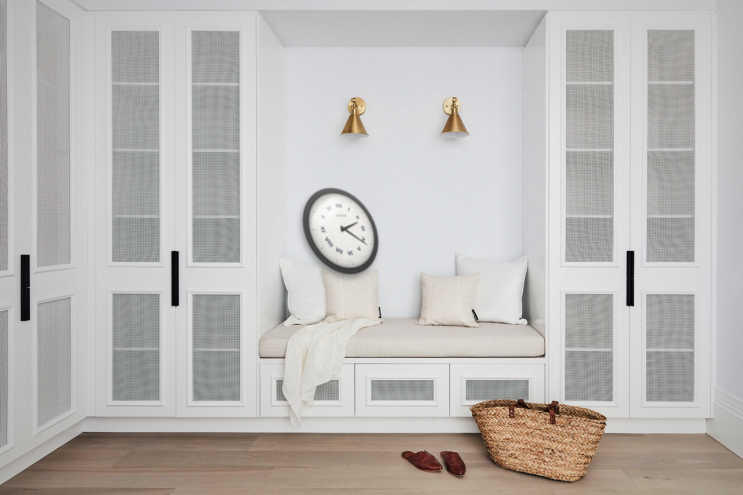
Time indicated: 2h21
